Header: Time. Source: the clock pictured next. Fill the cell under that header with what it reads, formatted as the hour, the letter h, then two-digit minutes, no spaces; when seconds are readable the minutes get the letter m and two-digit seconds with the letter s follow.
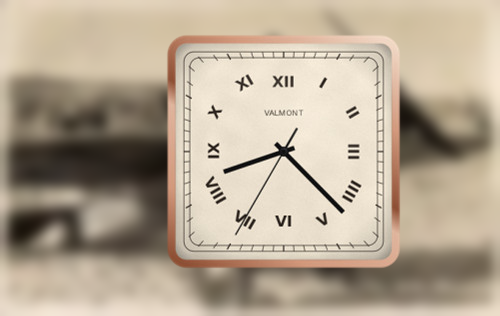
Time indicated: 8h22m35s
